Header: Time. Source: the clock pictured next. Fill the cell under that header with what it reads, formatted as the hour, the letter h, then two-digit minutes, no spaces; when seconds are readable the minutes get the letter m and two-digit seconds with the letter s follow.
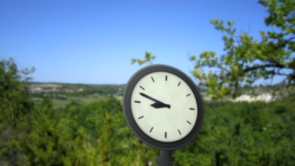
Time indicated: 8h48
